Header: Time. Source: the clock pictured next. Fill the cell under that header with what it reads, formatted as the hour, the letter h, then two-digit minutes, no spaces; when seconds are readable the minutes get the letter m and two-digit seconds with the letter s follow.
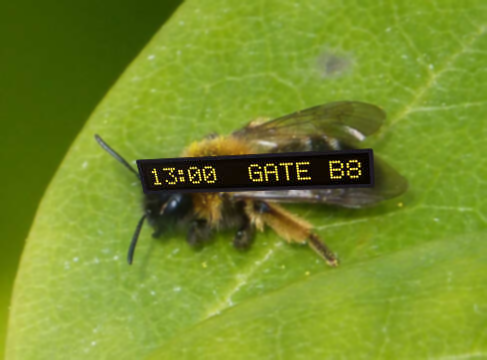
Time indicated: 13h00
